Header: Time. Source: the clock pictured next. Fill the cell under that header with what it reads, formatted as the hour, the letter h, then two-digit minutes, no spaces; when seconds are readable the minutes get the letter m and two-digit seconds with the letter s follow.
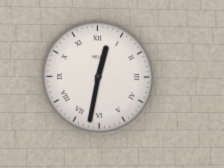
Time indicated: 12h32
